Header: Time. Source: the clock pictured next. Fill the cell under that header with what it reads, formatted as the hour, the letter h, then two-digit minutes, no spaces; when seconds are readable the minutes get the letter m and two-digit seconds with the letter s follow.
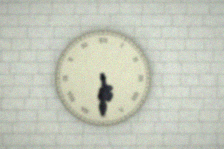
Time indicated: 5h30
